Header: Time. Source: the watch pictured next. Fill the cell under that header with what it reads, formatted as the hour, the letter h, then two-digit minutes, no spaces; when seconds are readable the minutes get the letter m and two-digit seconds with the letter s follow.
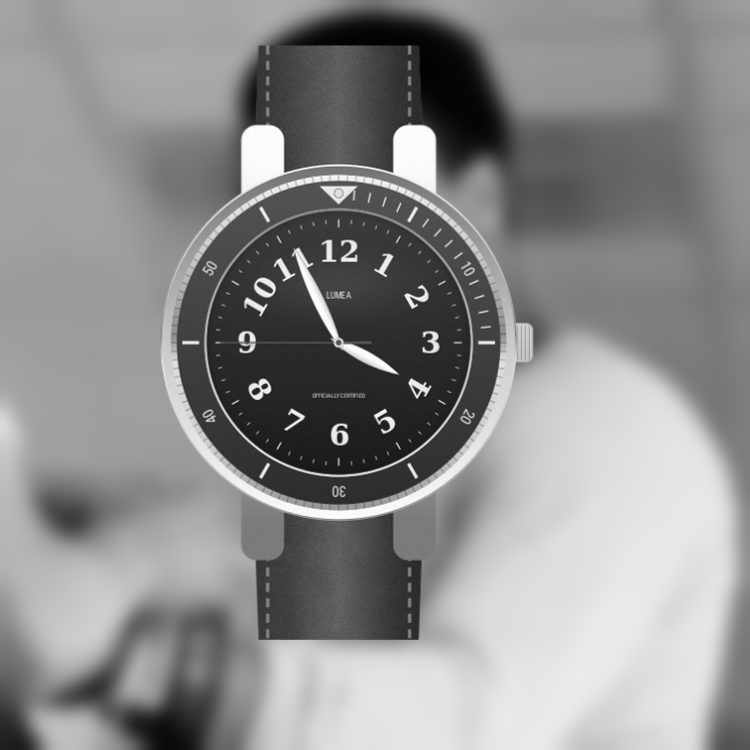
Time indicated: 3h55m45s
